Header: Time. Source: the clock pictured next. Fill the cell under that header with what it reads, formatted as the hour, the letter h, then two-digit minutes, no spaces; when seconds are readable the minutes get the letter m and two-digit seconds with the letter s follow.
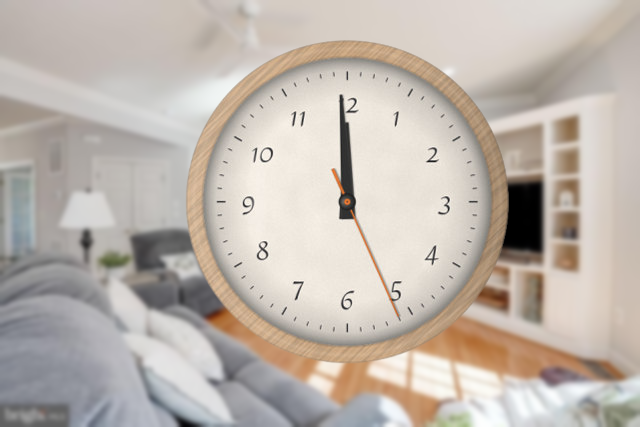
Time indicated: 11h59m26s
